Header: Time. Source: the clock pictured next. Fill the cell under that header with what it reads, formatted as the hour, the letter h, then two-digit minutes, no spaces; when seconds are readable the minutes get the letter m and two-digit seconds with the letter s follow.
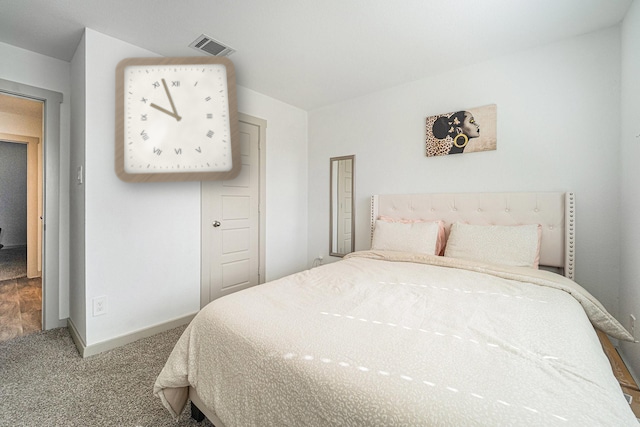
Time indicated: 9h57
